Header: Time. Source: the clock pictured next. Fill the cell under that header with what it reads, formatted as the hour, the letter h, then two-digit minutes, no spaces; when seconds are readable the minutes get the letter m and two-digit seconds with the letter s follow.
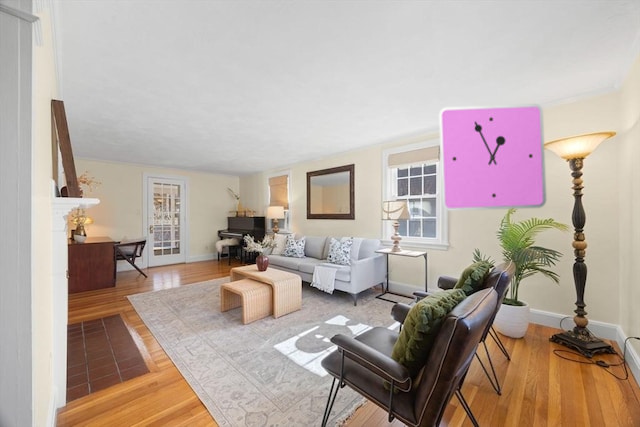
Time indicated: 12h56
